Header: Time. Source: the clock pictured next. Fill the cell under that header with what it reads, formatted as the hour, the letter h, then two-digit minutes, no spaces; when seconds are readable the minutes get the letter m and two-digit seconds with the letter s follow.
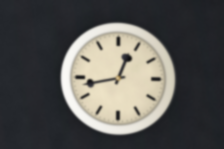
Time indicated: 12h43
